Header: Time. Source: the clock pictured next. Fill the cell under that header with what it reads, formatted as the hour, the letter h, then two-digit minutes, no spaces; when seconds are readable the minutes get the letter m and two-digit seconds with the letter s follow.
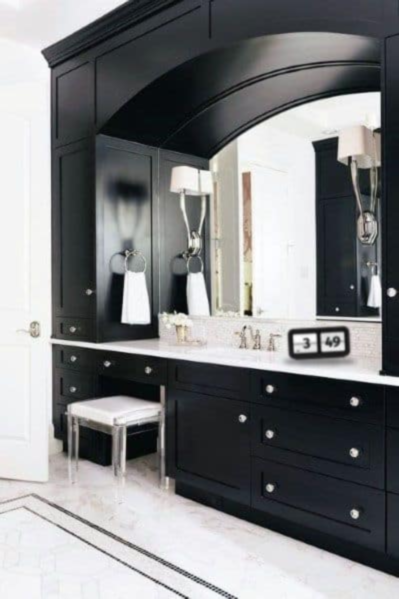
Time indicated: 3h49
